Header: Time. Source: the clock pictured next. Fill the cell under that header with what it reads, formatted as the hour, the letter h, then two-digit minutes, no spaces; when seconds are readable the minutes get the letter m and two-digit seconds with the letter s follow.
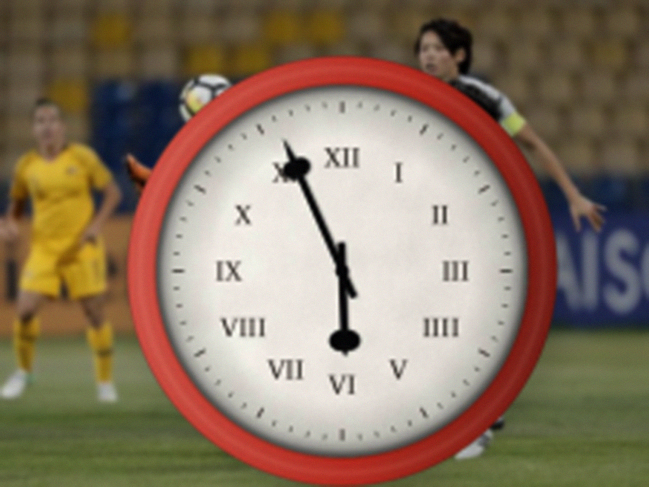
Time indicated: 5h56
